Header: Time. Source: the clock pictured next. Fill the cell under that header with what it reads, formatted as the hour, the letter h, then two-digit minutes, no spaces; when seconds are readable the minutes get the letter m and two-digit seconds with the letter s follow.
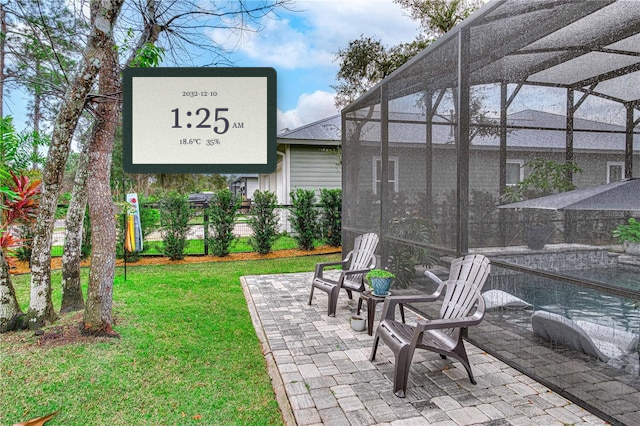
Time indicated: 1h25
